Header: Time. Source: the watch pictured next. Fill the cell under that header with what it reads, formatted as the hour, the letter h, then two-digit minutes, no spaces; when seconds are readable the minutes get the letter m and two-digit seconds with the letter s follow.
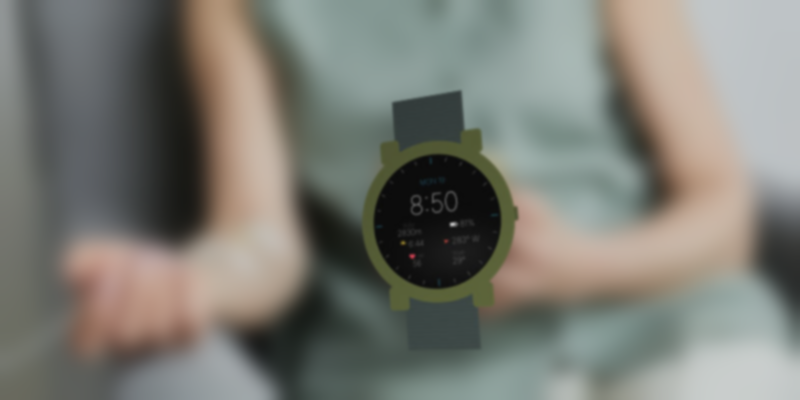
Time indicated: 8h50
